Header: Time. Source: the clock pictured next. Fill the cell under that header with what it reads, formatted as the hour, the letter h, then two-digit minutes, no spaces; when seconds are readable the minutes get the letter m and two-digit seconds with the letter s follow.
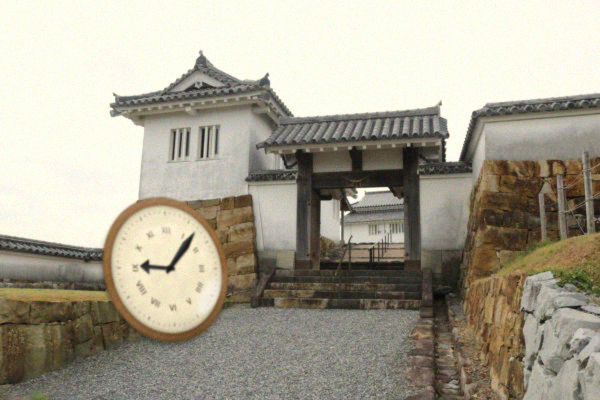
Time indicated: 9h07
